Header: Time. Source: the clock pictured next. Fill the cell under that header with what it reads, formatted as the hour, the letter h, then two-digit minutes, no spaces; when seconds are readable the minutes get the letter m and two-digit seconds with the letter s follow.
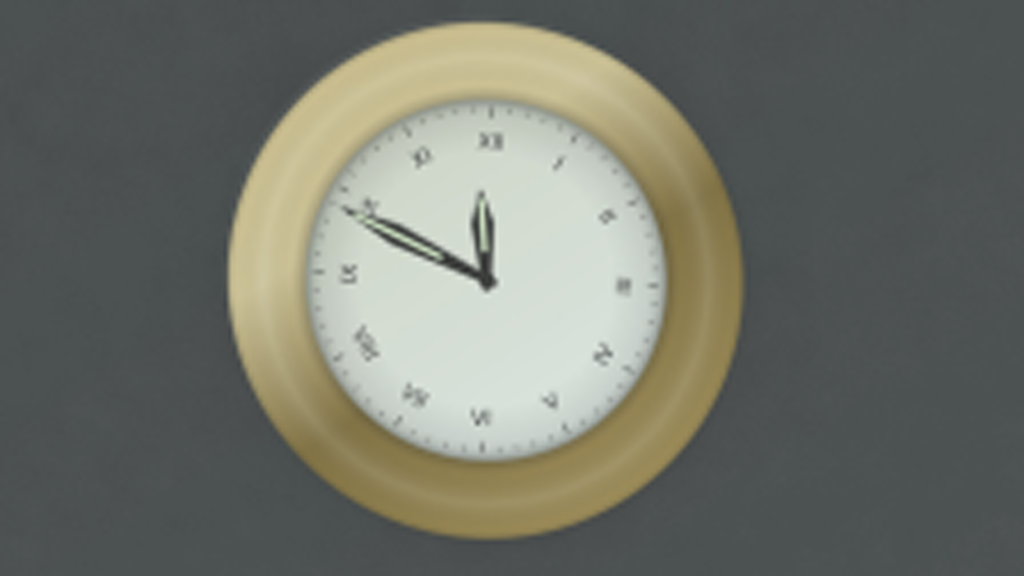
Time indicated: 11h49
